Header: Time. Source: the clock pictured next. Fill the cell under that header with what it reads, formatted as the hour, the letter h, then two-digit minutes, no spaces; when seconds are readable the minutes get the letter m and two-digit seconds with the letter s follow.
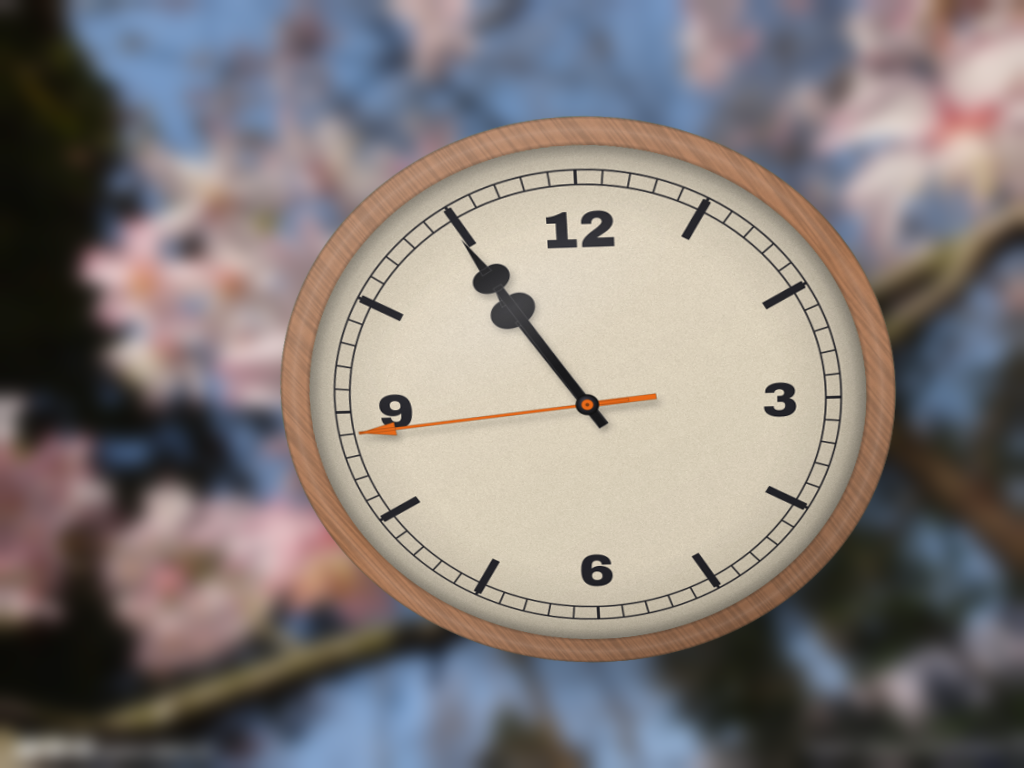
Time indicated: 10h54m44s
